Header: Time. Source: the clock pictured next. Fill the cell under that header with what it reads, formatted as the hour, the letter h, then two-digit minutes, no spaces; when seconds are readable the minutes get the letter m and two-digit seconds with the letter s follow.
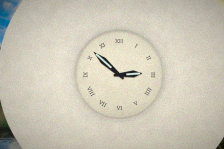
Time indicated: 2h52
